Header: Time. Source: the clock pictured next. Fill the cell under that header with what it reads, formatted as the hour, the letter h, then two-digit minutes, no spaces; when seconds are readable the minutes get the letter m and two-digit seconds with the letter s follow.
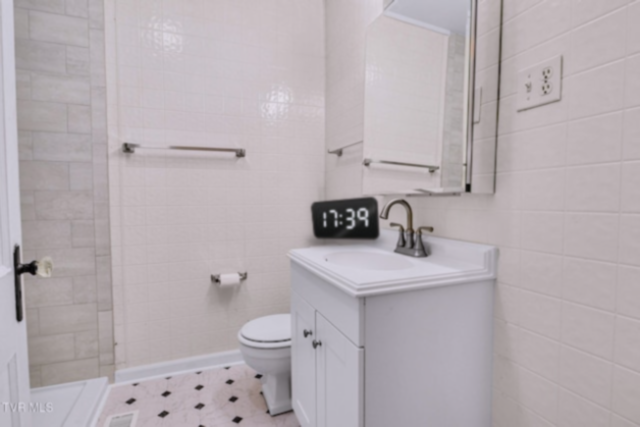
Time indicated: 17h39
